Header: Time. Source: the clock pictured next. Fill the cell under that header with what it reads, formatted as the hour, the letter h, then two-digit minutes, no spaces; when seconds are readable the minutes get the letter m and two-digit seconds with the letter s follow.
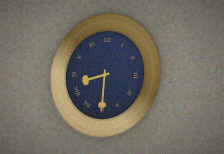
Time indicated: 8h30
